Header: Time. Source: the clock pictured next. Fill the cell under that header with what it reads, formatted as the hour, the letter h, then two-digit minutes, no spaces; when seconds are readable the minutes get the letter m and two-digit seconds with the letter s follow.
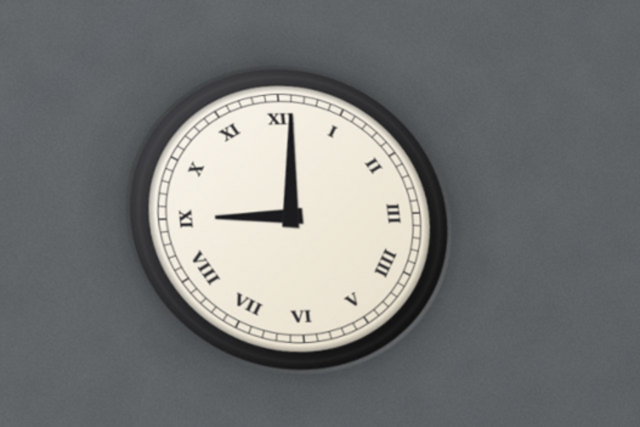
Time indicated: 9h01
